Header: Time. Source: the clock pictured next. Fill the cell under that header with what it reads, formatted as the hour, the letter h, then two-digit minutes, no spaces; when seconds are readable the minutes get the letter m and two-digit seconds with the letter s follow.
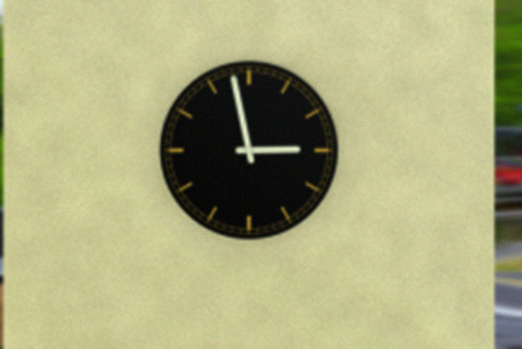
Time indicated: 2h58
